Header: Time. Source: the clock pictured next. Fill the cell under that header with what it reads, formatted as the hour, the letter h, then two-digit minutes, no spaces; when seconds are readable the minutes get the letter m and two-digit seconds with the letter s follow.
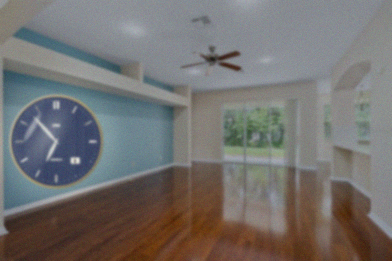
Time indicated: 6h53
